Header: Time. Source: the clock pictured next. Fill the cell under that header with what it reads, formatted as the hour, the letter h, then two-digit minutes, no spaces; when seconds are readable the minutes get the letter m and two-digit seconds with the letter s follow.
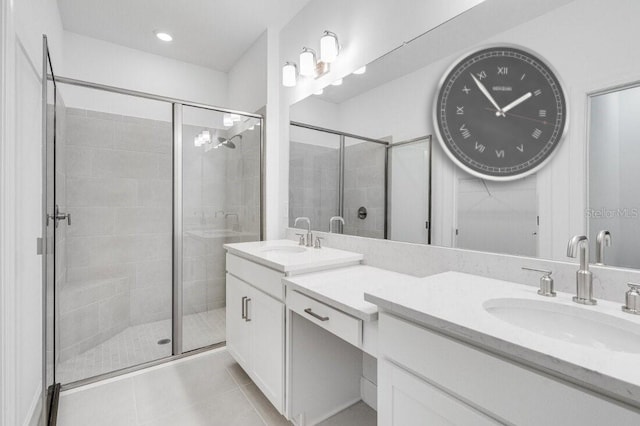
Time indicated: 1h53m17s
